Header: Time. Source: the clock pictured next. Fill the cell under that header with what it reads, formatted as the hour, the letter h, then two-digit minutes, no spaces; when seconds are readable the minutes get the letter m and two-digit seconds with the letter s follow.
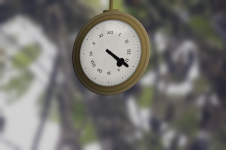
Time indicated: 4h21
